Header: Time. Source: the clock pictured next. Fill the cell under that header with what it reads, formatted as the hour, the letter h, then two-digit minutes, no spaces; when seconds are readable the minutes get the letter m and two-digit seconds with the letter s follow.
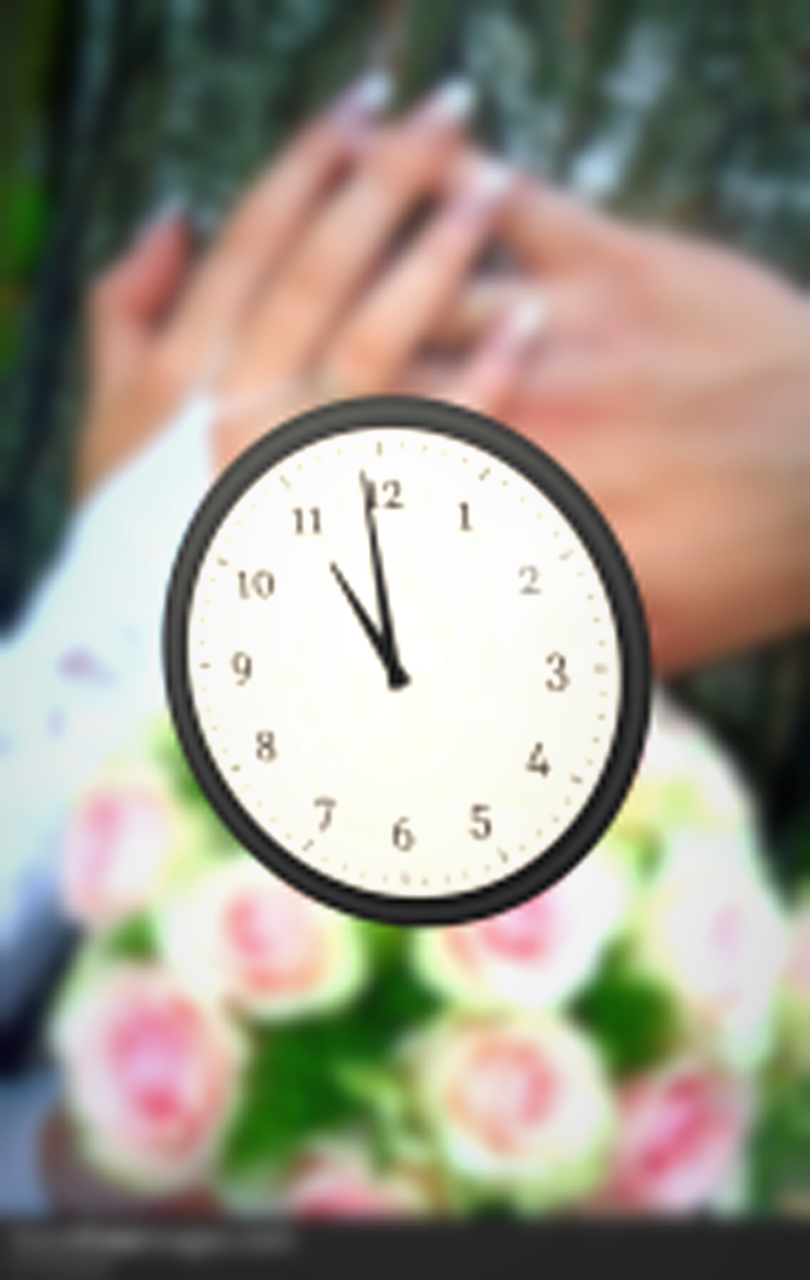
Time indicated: 10h59
